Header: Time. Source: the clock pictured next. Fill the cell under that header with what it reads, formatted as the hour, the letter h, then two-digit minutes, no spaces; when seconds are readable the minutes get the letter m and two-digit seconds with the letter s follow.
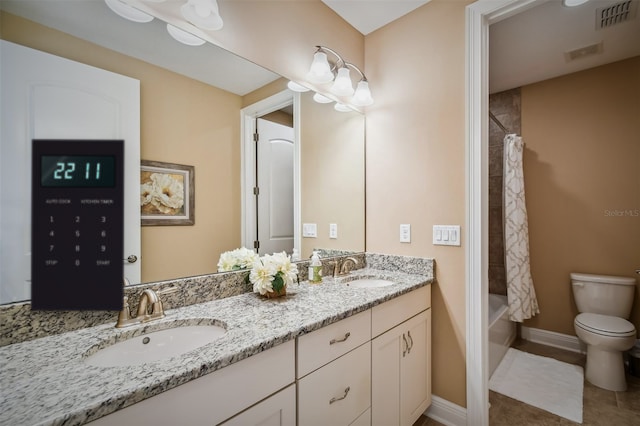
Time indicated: 22h11
